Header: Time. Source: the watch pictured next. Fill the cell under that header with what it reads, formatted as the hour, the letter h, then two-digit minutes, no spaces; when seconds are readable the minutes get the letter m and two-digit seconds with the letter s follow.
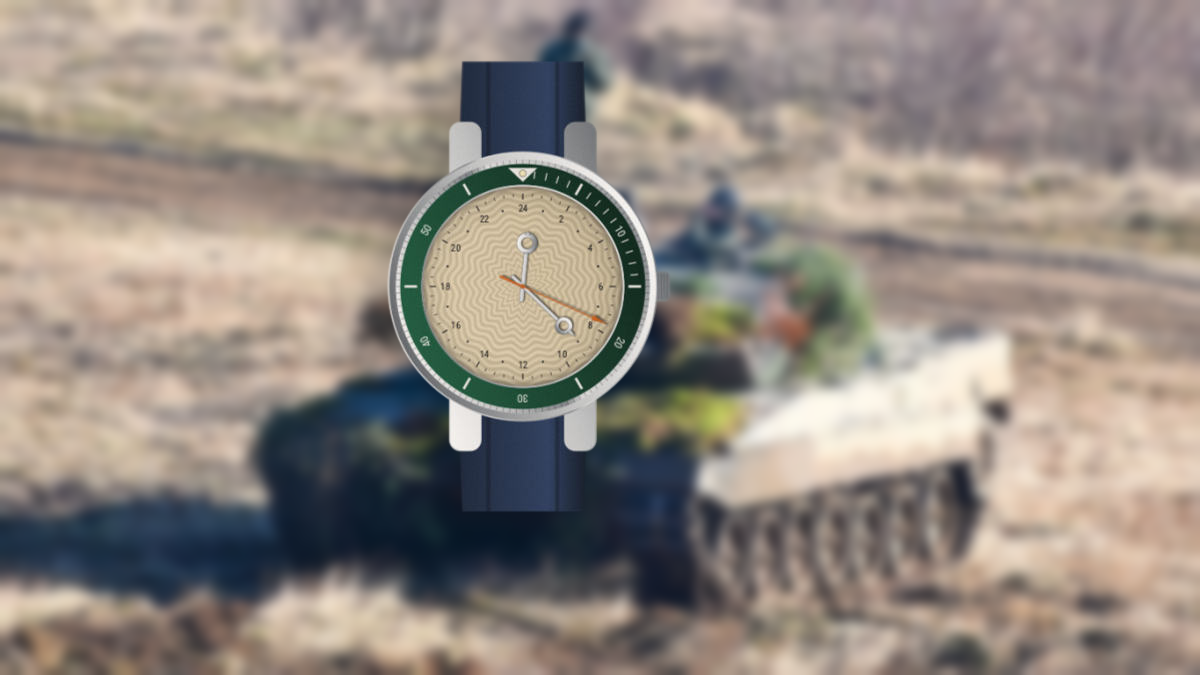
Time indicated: 0h22m19s
